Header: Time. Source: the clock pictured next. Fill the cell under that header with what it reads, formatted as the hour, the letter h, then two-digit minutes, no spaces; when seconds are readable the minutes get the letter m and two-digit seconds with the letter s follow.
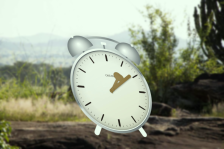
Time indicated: 1h09
